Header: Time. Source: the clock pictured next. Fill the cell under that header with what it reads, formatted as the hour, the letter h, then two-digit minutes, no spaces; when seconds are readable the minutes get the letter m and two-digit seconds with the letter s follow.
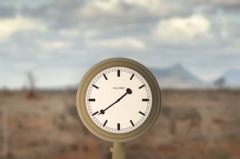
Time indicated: 1h39
